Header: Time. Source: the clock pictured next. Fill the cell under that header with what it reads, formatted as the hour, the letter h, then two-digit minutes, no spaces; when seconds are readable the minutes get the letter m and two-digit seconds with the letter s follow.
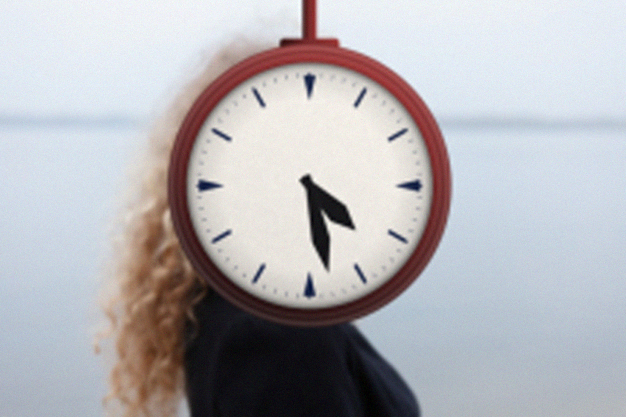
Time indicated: 4h28
